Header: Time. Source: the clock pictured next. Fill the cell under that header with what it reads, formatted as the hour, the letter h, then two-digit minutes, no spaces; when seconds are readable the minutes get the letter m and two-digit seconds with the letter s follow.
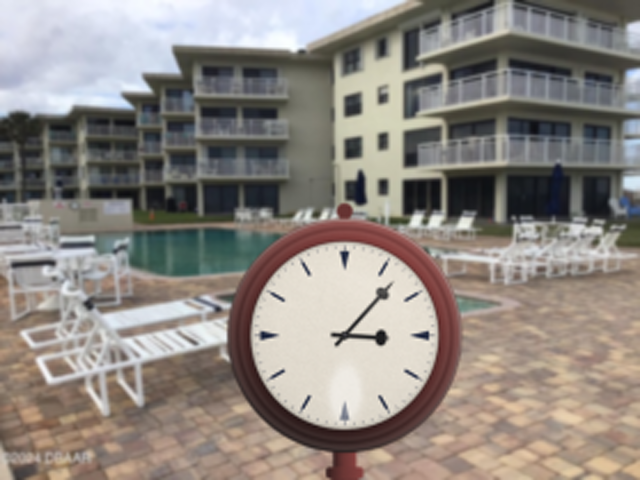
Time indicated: 3h07
